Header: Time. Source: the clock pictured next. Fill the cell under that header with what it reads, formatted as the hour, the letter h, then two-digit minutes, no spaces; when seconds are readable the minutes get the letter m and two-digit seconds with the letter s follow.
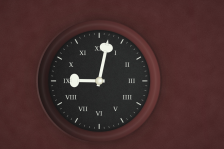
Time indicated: 9h02
